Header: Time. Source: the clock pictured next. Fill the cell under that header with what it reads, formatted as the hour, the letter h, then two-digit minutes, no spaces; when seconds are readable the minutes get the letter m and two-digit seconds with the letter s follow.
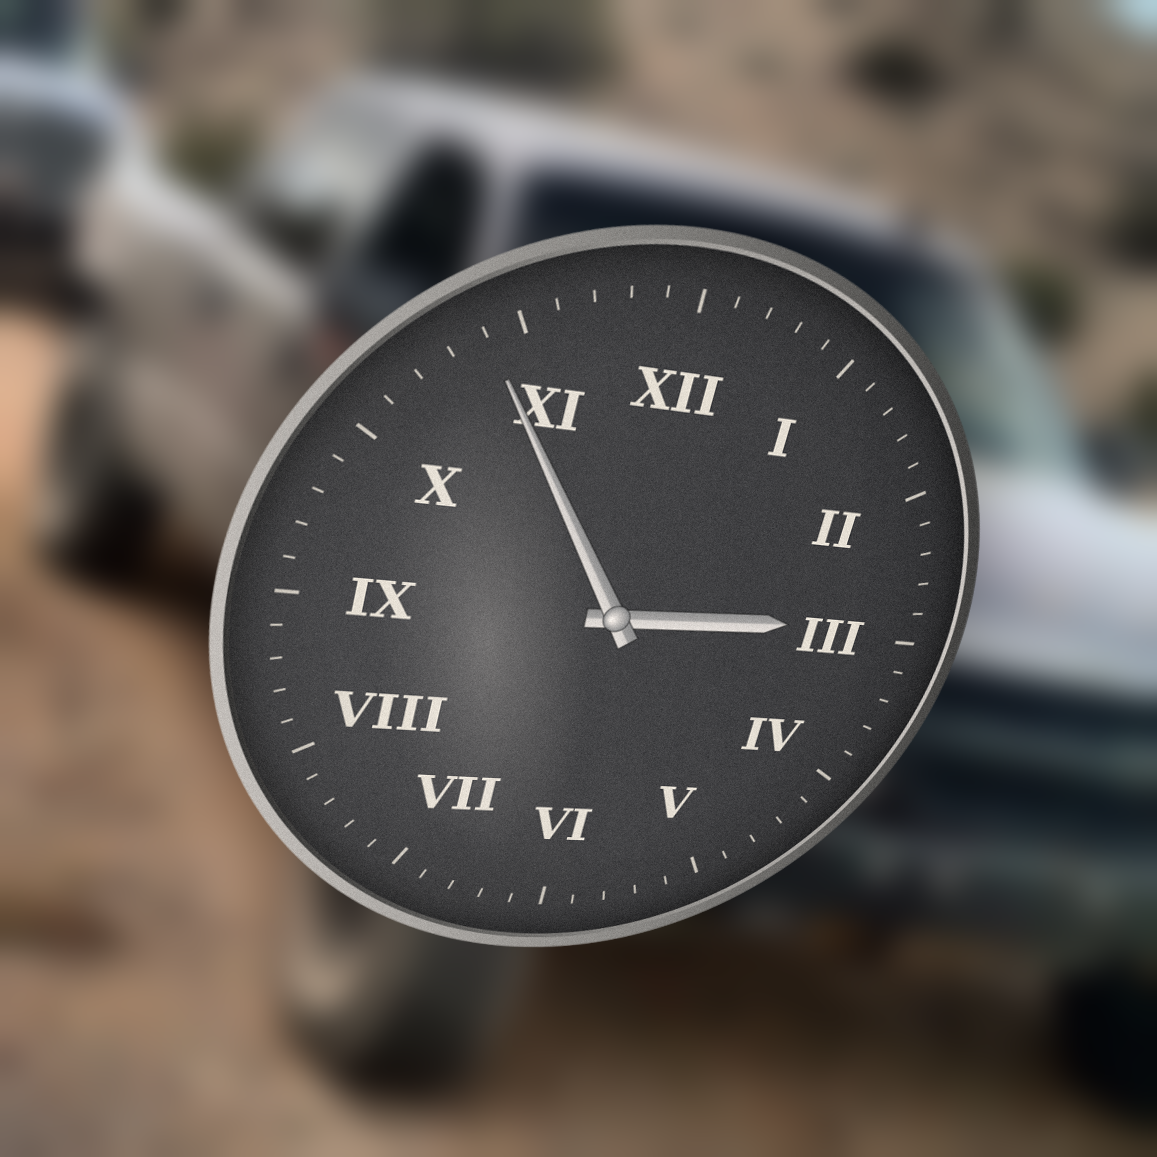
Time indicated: 2h54
